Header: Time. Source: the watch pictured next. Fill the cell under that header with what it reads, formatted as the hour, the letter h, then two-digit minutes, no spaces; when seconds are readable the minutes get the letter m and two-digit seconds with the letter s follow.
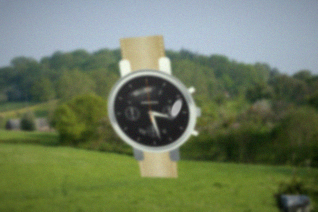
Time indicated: 3h28
